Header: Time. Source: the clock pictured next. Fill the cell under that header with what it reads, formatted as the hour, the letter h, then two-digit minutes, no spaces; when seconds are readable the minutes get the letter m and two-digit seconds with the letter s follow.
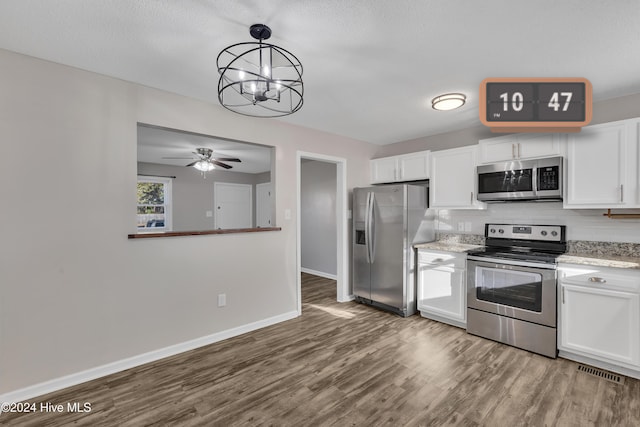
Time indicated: 10h47
